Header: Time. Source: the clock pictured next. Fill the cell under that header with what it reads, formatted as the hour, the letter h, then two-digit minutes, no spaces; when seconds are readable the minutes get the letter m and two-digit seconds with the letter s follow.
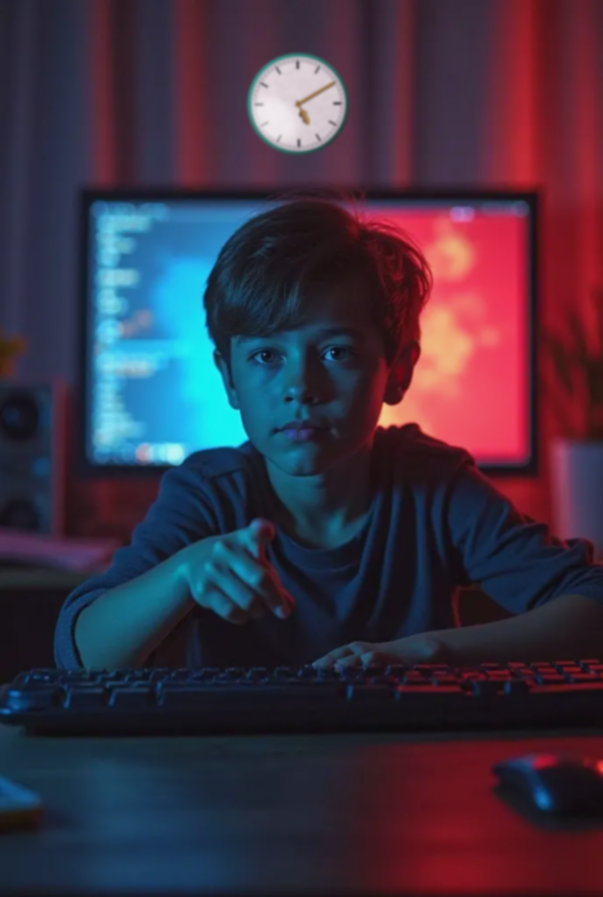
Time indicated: 5h10
